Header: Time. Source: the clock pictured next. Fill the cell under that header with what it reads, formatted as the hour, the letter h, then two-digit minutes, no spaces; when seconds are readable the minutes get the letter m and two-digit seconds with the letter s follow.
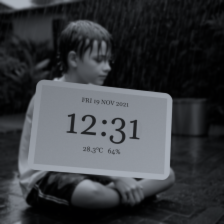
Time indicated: 12h31
